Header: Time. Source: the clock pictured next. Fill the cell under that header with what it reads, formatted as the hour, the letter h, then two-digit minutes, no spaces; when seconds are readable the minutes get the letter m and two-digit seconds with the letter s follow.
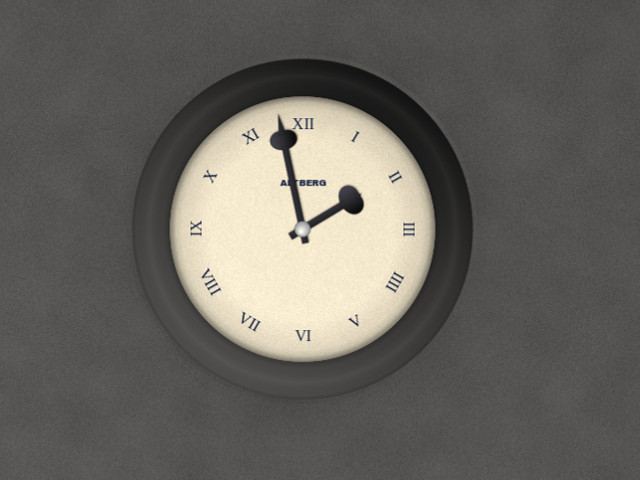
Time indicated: 1h58
